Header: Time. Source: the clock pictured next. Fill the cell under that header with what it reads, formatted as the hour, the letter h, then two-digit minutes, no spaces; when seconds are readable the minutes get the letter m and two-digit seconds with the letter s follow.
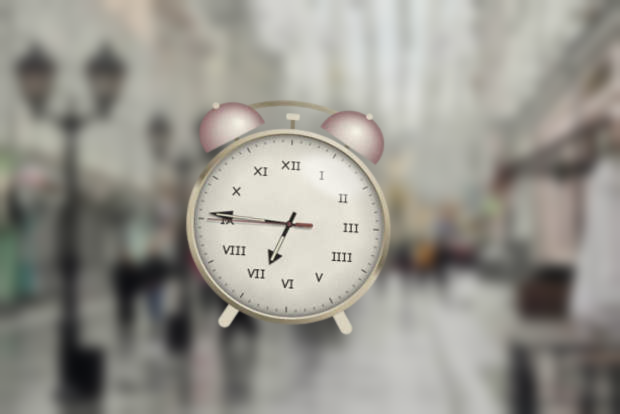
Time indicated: 6h45m45s
